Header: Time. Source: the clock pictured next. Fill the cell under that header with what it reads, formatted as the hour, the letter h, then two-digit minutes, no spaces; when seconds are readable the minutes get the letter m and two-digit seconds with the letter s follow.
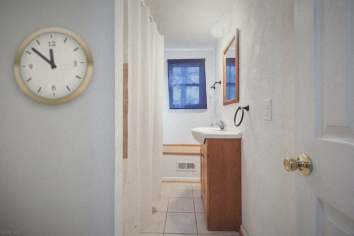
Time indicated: 11h52
